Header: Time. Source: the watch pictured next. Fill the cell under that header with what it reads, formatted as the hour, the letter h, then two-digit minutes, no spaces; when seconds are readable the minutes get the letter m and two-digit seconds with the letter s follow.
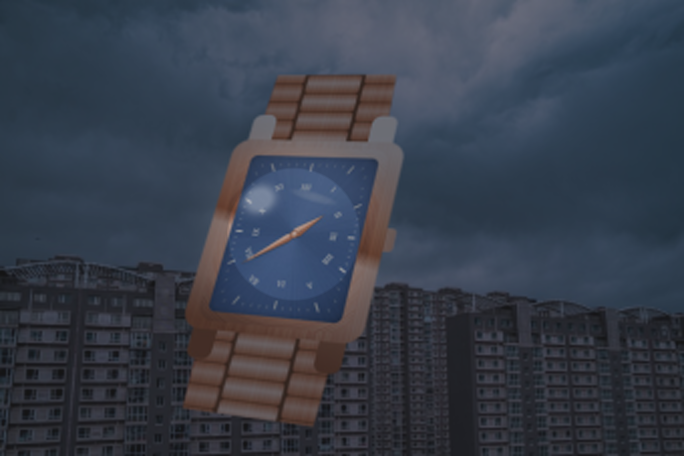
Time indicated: 1h39
